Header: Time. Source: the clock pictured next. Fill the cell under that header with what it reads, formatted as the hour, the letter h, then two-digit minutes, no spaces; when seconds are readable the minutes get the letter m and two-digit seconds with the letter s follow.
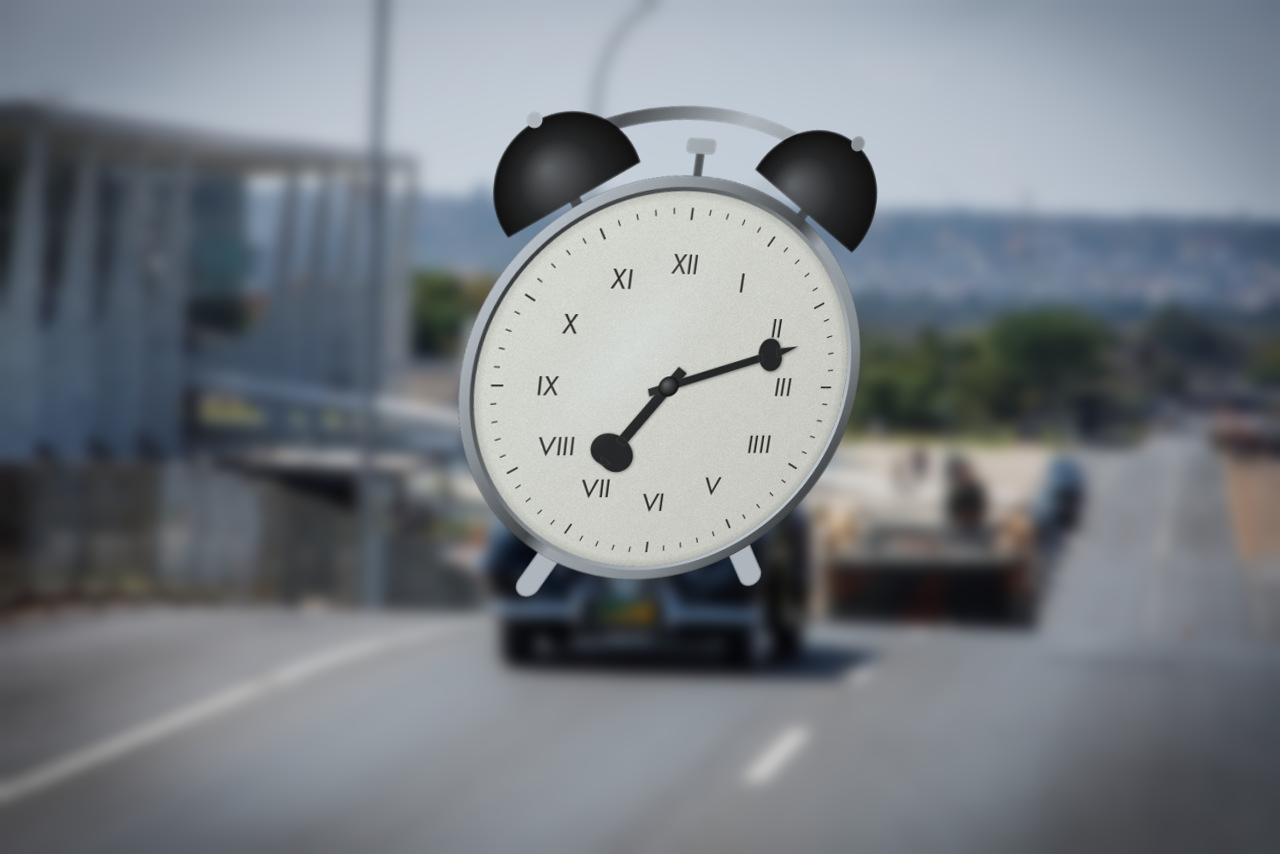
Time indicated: 7h12
